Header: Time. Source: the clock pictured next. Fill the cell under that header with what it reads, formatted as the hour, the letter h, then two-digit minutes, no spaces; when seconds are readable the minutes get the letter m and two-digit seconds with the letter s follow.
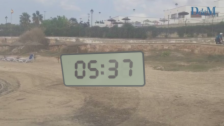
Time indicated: 5h37
